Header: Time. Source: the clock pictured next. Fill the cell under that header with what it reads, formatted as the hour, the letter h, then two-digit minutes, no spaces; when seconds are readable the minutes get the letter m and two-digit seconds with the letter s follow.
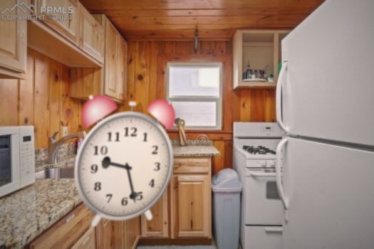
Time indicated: 9h27
